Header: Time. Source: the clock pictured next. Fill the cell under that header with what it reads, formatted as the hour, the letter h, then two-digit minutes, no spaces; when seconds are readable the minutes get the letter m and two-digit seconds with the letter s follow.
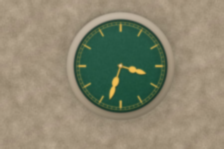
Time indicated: 3h33
